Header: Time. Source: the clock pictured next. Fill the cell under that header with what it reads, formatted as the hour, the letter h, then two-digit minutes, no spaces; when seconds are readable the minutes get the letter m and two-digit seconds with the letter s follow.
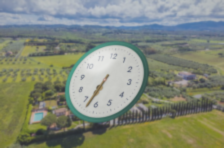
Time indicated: 6h33
